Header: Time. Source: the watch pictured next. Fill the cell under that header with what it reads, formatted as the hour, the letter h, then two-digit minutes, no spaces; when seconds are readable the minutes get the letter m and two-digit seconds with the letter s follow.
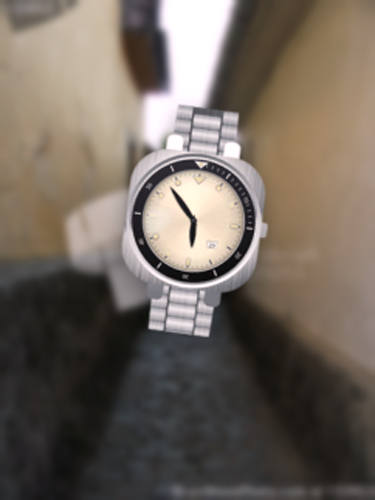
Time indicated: 5h53
